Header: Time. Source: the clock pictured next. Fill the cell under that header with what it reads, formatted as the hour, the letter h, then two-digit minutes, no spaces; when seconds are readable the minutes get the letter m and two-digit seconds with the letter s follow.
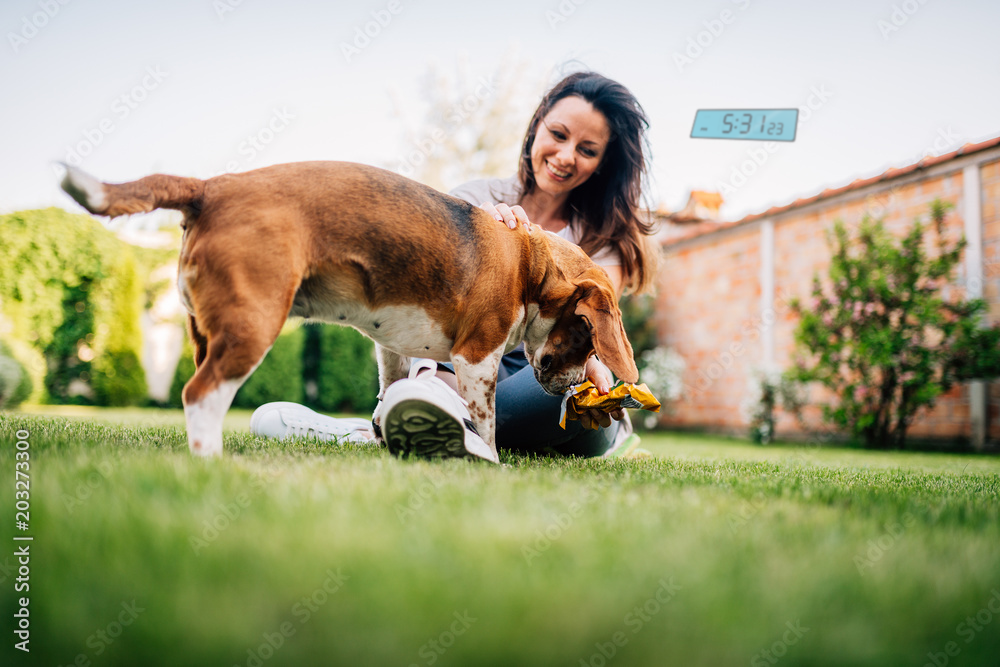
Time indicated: 5h31m23s
